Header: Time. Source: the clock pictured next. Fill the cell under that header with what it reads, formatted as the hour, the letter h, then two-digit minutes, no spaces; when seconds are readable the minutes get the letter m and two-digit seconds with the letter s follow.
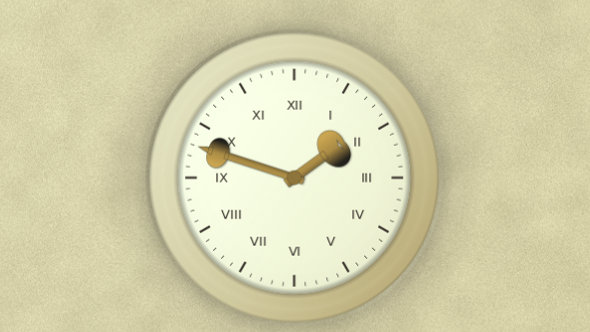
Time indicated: 1h48
